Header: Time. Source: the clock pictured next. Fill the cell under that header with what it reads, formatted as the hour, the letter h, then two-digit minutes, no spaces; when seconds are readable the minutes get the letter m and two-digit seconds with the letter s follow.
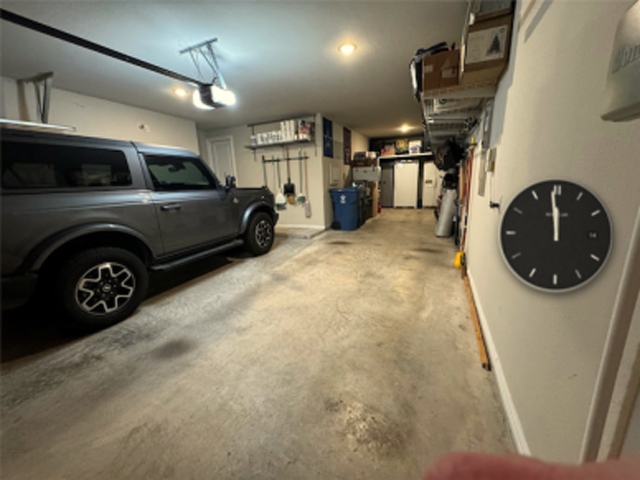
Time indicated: 11h59
